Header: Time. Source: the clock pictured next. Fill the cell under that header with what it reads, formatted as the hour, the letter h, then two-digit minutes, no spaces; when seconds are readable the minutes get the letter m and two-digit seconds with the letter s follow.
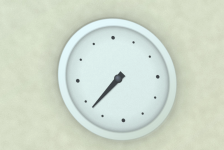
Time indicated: 7h38
